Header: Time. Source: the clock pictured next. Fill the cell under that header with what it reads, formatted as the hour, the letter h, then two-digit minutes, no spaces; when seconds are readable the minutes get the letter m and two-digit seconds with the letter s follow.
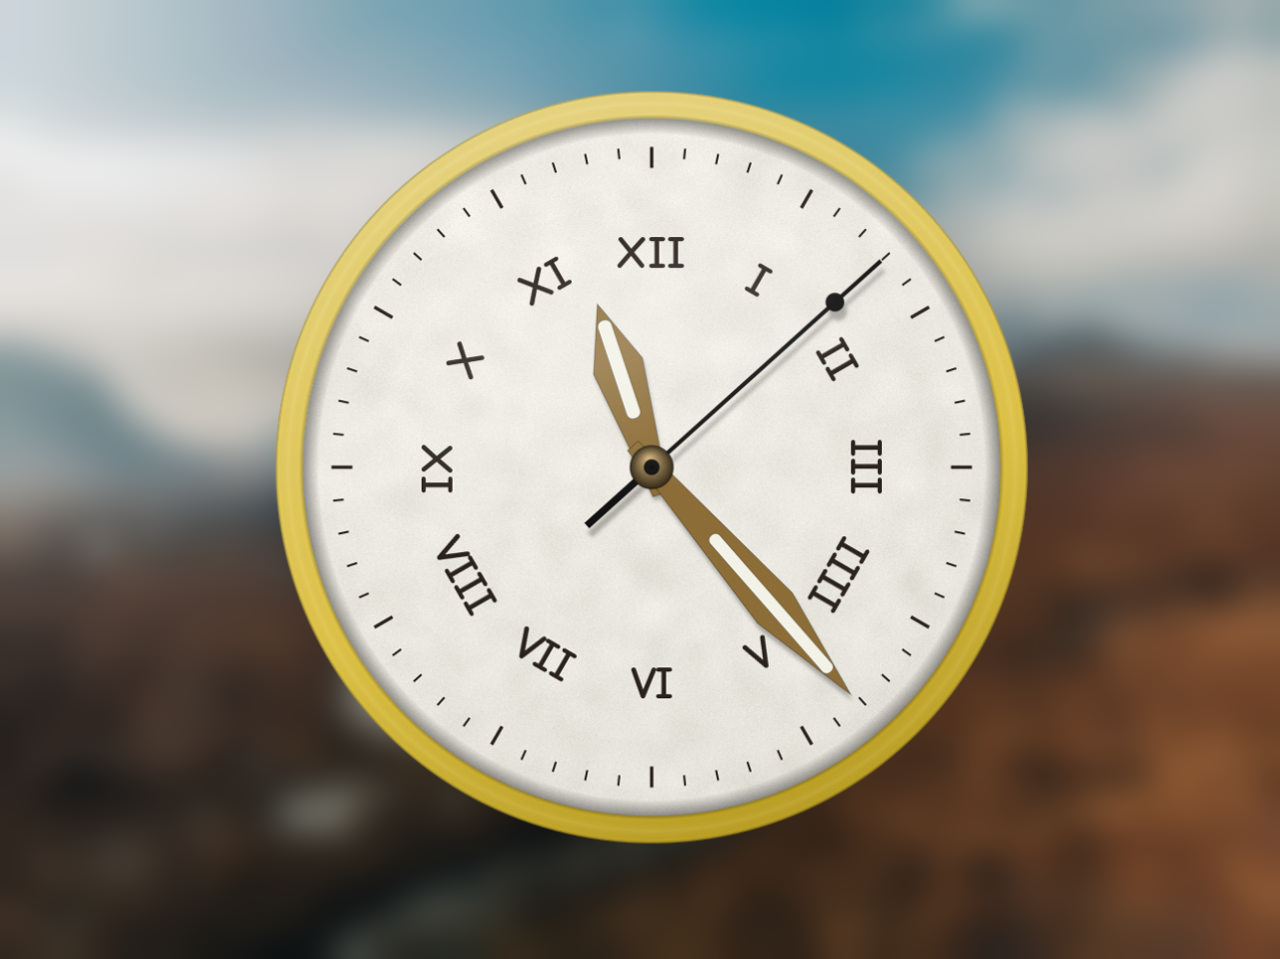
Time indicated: 11h23m08s
